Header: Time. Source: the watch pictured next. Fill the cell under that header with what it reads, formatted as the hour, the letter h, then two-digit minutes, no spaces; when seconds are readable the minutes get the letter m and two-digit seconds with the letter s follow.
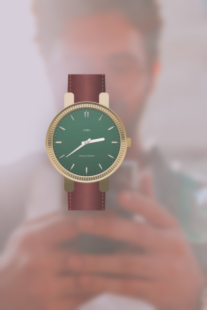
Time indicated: 2h39
